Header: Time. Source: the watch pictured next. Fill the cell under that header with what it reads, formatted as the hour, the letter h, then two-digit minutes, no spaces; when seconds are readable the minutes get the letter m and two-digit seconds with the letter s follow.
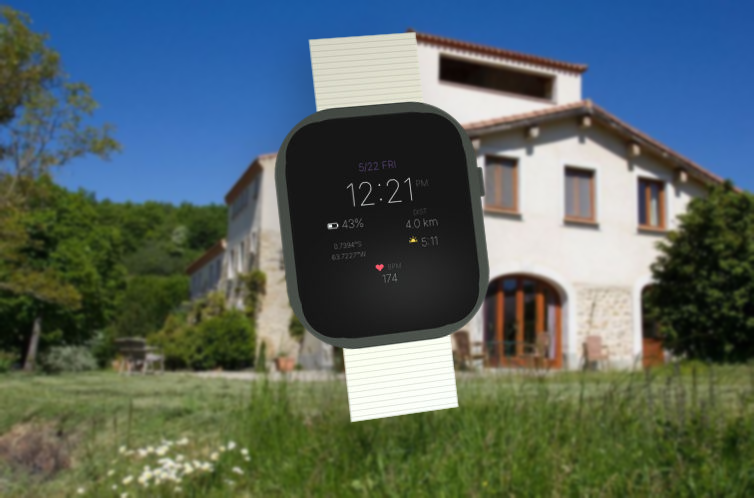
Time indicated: 12h21
